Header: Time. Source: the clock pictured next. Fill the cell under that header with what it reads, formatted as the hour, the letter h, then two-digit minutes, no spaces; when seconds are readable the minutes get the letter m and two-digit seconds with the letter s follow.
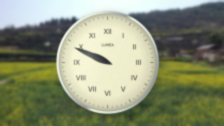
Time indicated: 9h49
